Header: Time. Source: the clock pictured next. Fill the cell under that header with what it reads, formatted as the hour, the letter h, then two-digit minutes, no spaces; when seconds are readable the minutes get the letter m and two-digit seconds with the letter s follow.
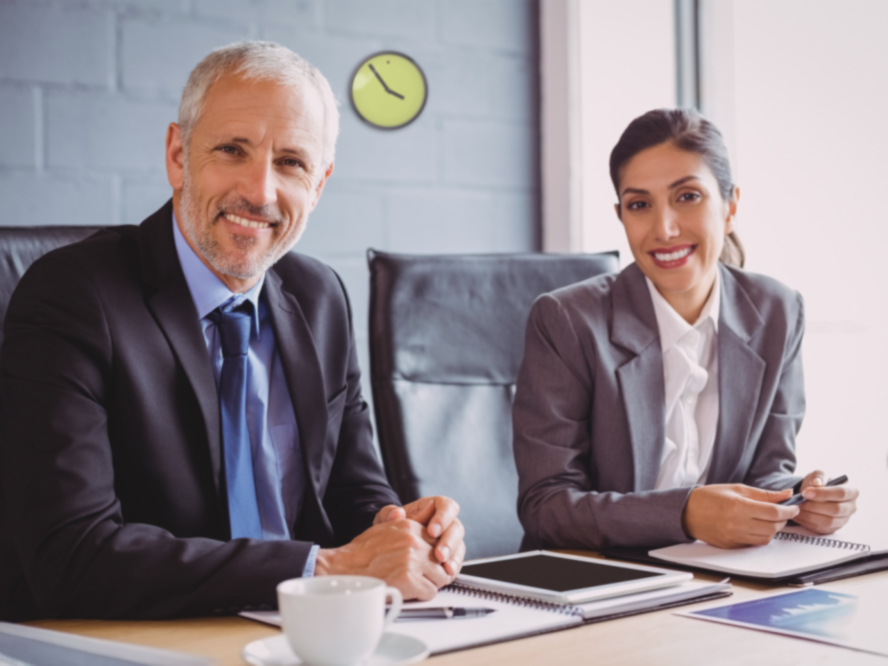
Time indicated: 3h54
